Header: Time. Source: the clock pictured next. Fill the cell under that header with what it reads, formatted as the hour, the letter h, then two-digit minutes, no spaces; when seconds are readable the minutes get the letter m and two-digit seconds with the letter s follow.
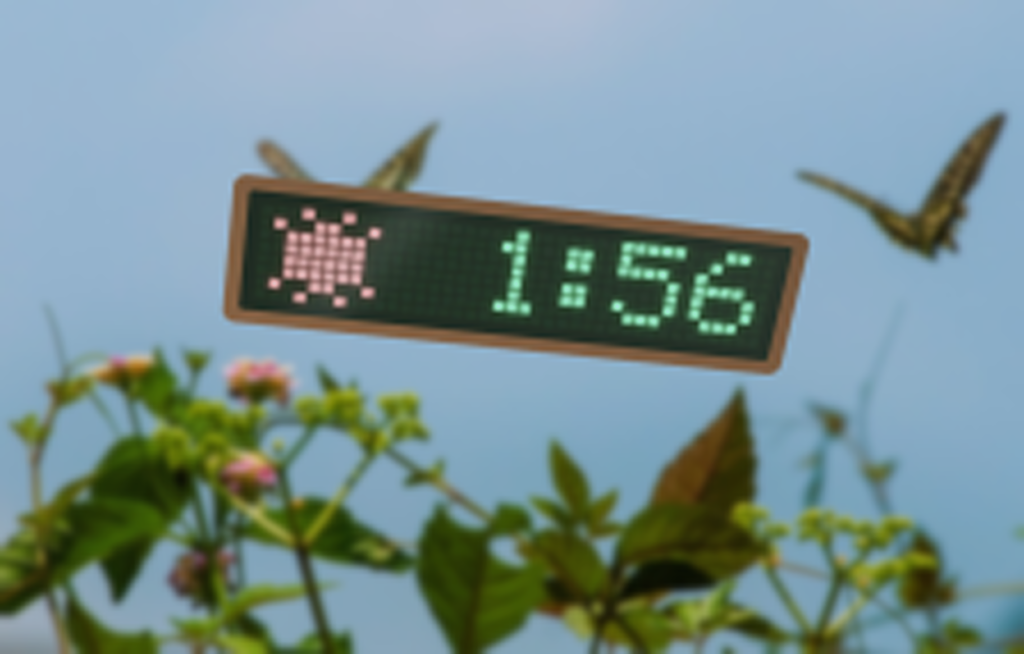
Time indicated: 1h56
